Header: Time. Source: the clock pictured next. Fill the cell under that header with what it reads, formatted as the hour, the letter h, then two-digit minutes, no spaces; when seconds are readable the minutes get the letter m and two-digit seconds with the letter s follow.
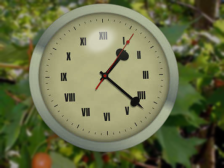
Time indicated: 1h22m06s
